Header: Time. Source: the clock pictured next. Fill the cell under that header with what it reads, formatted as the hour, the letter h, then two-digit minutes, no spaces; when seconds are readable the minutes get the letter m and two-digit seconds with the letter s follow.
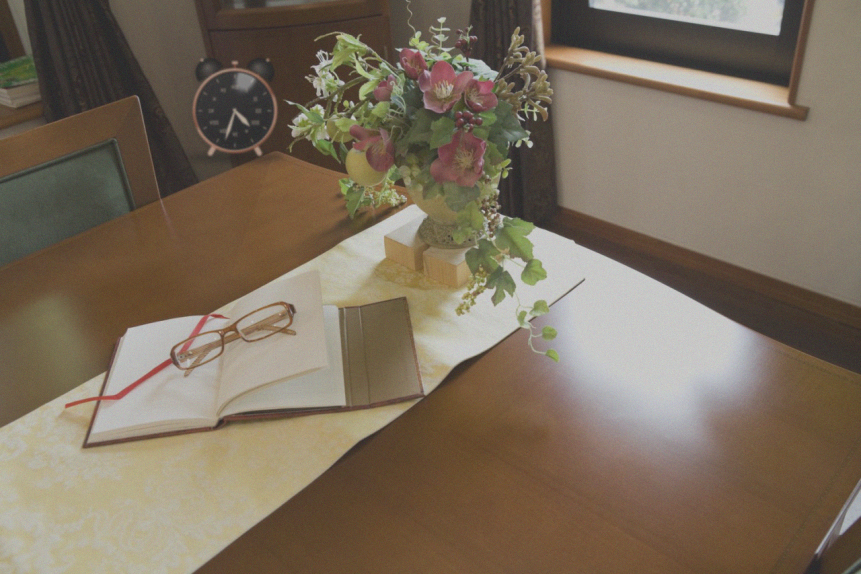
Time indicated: 4h33
